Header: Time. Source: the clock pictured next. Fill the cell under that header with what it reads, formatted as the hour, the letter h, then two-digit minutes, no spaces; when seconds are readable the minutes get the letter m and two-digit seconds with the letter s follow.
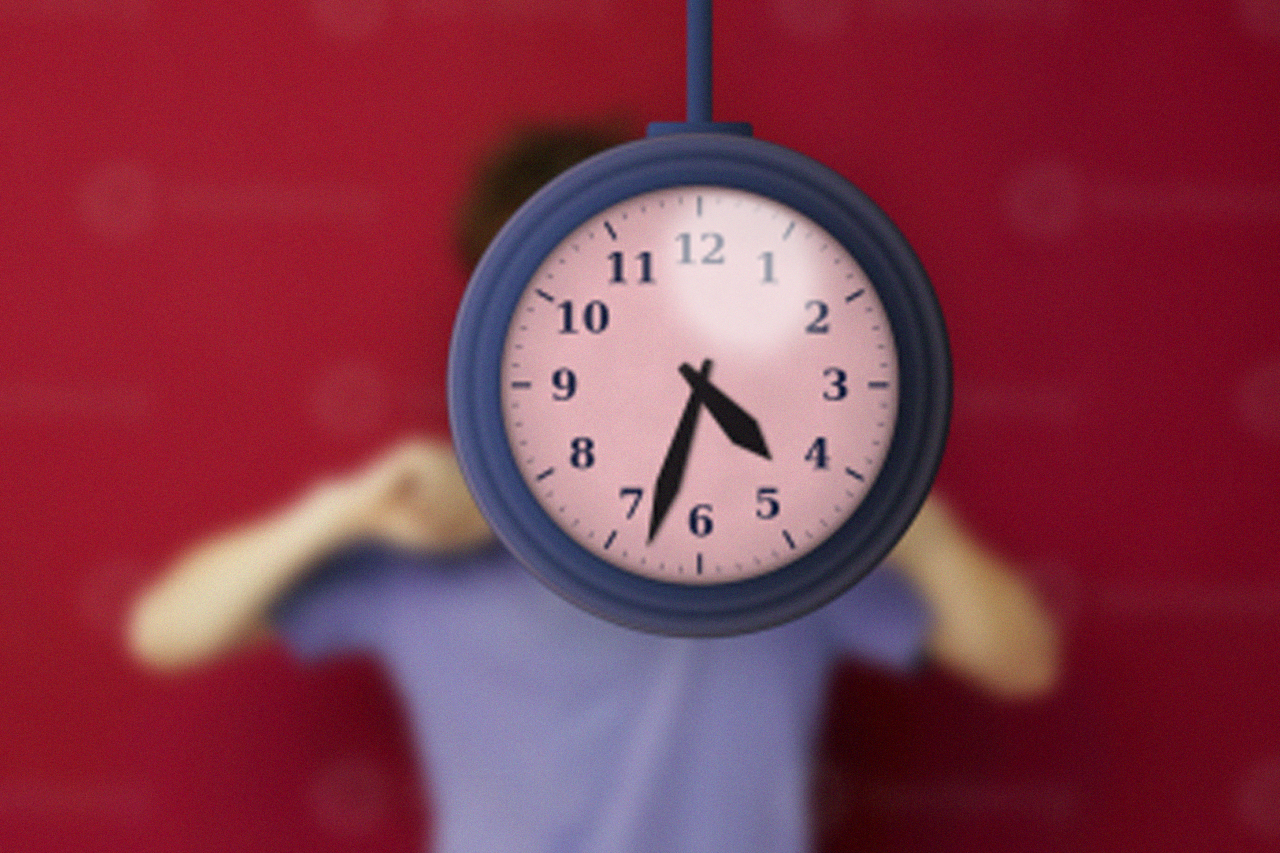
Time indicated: 4h33
